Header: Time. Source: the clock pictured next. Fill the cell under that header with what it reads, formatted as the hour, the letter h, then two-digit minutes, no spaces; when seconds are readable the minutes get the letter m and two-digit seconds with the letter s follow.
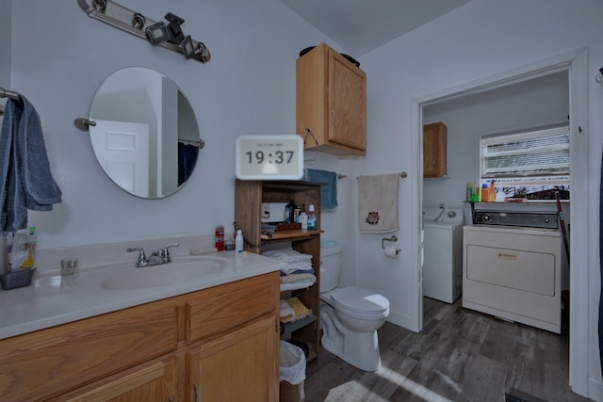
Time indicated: 19h37
